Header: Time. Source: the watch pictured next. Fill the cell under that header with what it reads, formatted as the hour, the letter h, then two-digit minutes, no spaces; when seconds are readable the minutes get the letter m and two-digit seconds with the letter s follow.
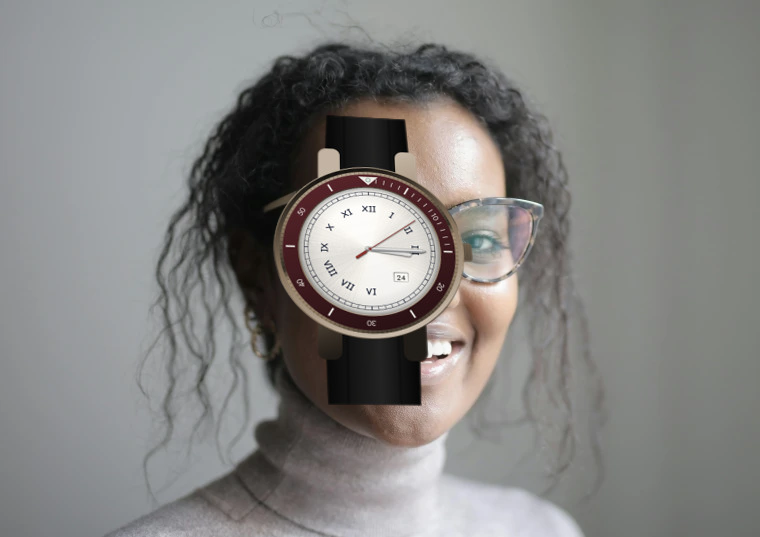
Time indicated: 3h15m09s
